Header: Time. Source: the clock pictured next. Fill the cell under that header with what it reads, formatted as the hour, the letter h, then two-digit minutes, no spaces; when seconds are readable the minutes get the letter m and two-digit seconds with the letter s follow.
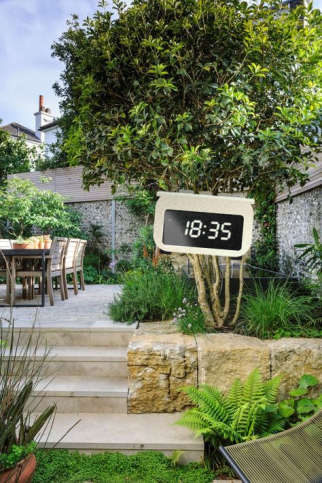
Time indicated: 18h35
